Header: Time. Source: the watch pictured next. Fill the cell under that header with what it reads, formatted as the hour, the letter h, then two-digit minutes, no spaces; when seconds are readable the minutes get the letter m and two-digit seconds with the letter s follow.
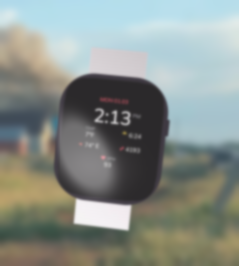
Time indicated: 2h13
